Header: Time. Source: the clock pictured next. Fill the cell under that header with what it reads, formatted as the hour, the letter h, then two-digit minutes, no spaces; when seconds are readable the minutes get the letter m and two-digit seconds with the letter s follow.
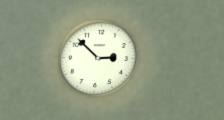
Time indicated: 2h52
